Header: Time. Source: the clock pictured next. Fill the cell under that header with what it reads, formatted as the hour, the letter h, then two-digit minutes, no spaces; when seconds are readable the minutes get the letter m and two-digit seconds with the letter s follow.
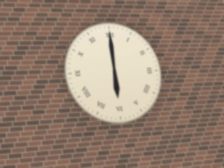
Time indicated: 6h00
